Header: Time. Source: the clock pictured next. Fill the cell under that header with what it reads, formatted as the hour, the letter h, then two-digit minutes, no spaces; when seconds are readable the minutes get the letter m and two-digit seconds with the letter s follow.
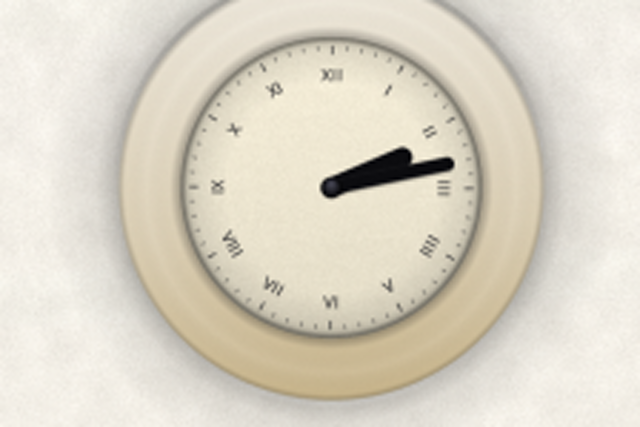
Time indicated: 2h13
